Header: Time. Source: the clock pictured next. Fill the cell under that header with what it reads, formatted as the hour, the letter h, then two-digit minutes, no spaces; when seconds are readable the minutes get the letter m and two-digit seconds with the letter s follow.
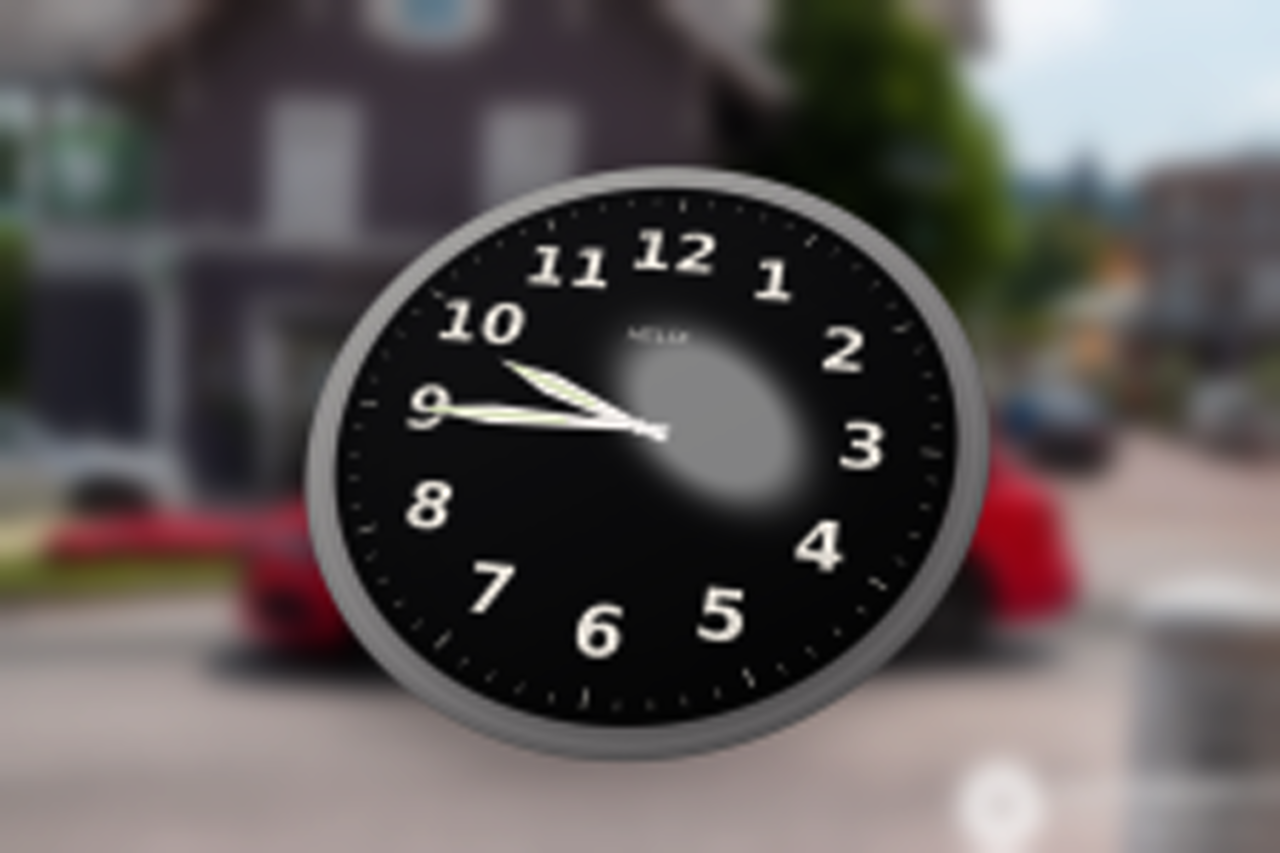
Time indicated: 9h45
